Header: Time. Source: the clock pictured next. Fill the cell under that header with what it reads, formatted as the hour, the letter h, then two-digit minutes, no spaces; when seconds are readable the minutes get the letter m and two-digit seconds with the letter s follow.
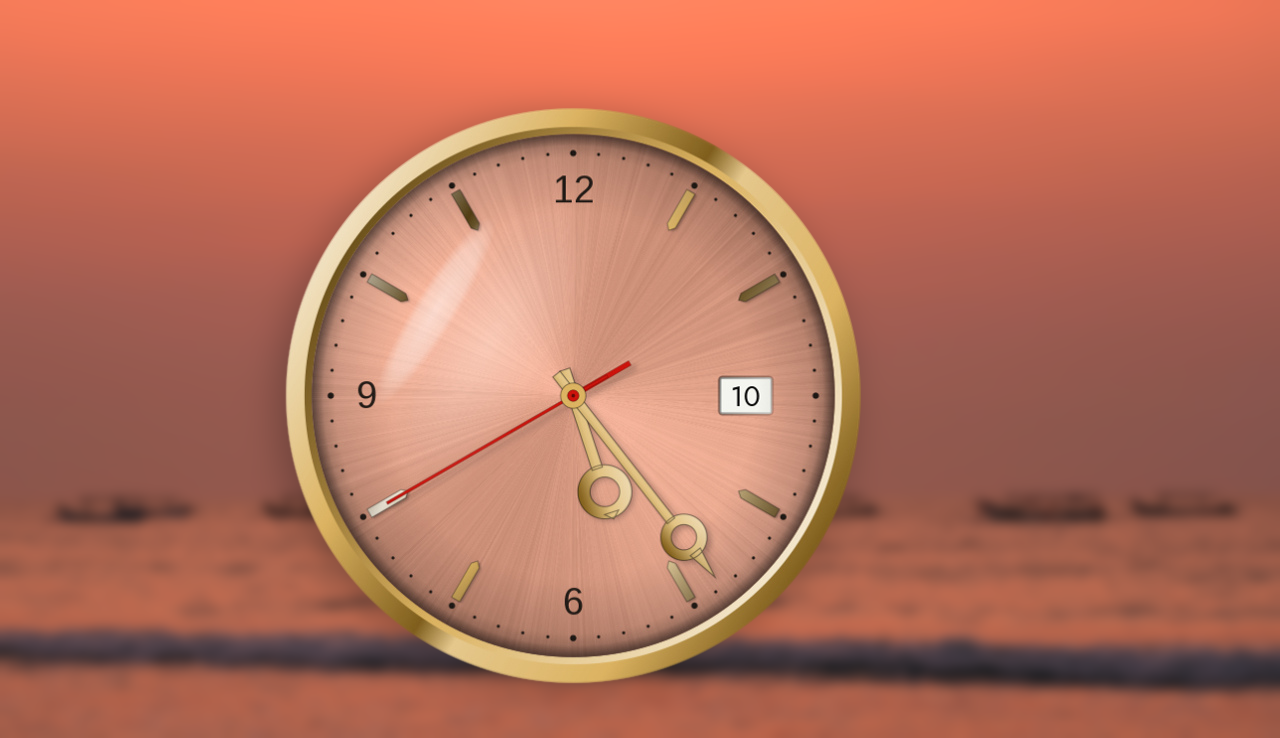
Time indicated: 5h23m40s
